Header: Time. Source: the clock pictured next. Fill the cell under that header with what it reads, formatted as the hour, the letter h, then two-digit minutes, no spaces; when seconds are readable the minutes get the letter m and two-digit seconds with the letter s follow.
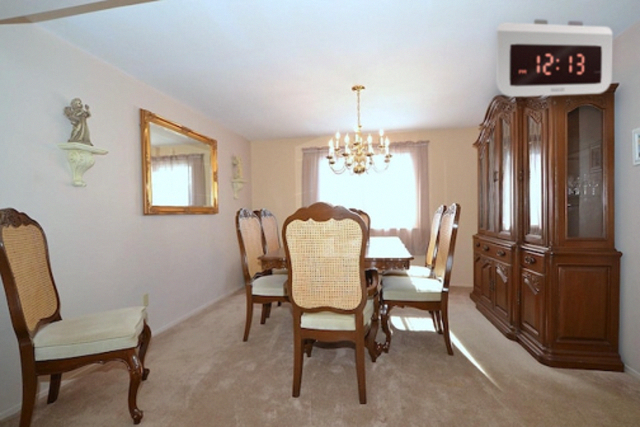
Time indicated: 12h13
